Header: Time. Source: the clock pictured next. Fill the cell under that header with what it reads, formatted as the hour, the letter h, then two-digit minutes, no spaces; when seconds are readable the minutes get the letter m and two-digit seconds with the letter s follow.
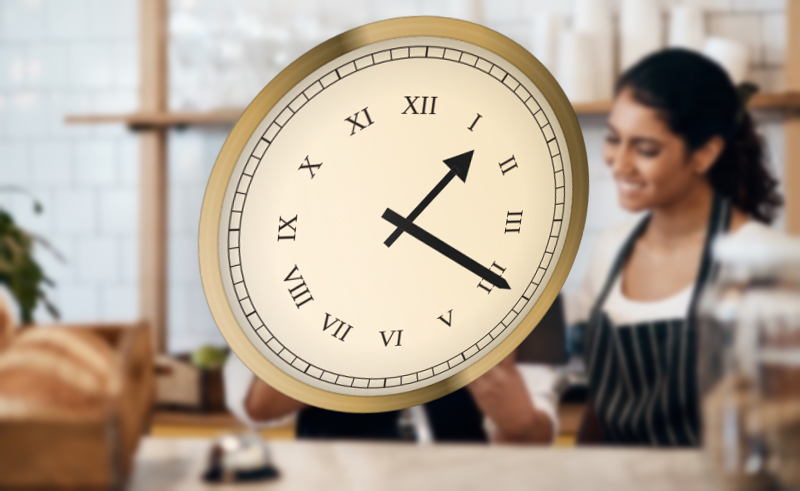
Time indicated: 1h20
